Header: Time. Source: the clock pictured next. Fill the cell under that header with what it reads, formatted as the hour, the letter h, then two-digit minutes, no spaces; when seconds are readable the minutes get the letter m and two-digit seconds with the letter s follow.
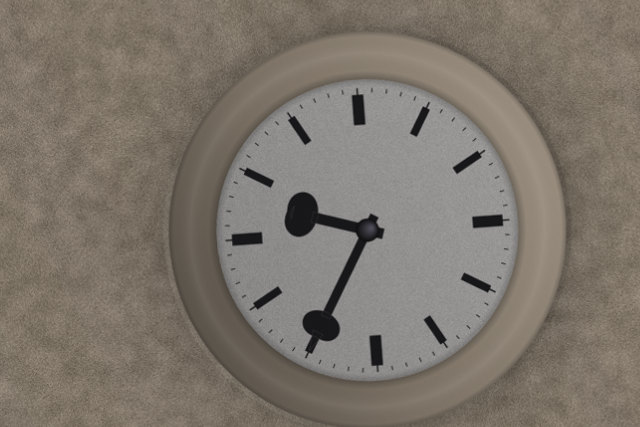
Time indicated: 9h35
